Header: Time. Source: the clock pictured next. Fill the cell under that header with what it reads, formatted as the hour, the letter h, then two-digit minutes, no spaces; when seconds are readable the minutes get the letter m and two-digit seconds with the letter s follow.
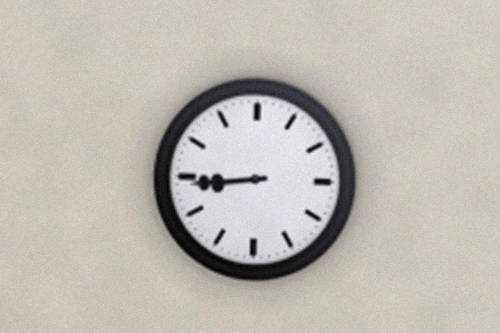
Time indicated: 8h44
